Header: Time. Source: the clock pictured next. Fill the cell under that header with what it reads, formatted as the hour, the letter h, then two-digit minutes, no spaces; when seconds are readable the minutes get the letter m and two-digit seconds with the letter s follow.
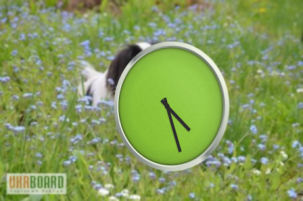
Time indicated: 4h27
